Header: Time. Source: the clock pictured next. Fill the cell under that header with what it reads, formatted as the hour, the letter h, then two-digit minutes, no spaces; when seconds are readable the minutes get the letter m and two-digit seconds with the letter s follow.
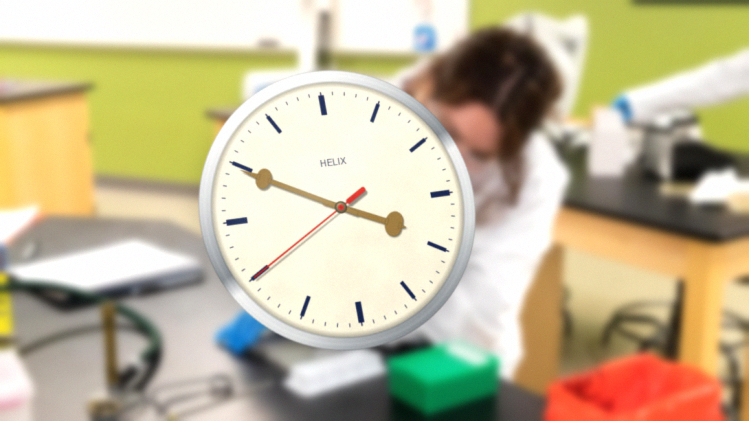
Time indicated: 3h49m40s
